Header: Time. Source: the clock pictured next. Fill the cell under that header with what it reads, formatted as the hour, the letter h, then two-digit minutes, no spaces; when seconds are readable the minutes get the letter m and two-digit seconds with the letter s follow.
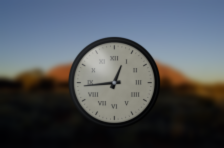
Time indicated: 12h44
